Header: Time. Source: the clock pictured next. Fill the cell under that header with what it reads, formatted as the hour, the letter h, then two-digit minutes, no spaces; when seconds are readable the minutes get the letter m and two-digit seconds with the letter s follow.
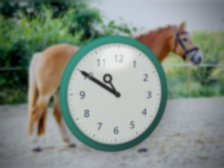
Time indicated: 10h50
